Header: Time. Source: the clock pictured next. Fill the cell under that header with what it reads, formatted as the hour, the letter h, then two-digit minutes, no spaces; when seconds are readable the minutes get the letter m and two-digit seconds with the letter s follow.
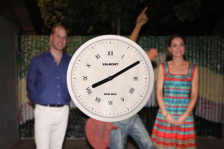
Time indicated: 8h10
